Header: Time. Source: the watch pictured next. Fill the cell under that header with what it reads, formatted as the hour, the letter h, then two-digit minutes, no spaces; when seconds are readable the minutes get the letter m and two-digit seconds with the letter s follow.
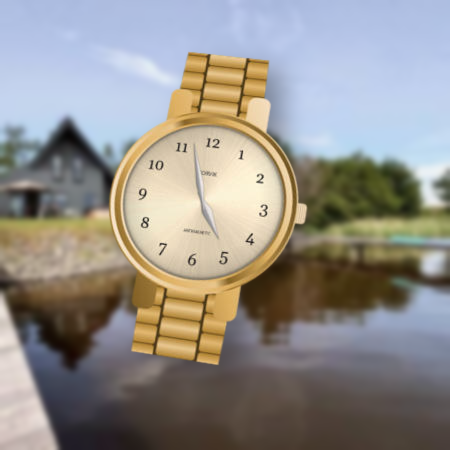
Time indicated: 4h57
